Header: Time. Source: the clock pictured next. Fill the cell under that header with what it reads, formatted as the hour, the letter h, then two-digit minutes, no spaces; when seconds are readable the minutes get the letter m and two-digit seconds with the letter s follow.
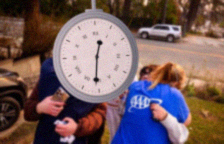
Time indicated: 12h31
